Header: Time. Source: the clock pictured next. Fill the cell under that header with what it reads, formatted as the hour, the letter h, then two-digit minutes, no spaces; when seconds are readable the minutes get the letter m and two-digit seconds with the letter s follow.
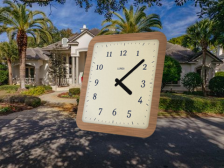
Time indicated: 4h08
